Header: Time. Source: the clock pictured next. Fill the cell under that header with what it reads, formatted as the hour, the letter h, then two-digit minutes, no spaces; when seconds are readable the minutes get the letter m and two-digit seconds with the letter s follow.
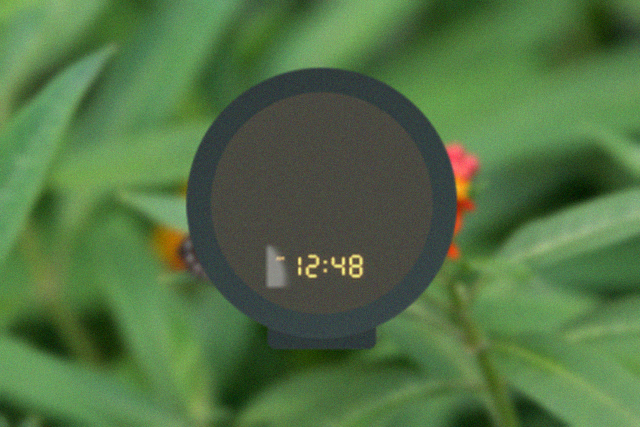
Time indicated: 12h48
